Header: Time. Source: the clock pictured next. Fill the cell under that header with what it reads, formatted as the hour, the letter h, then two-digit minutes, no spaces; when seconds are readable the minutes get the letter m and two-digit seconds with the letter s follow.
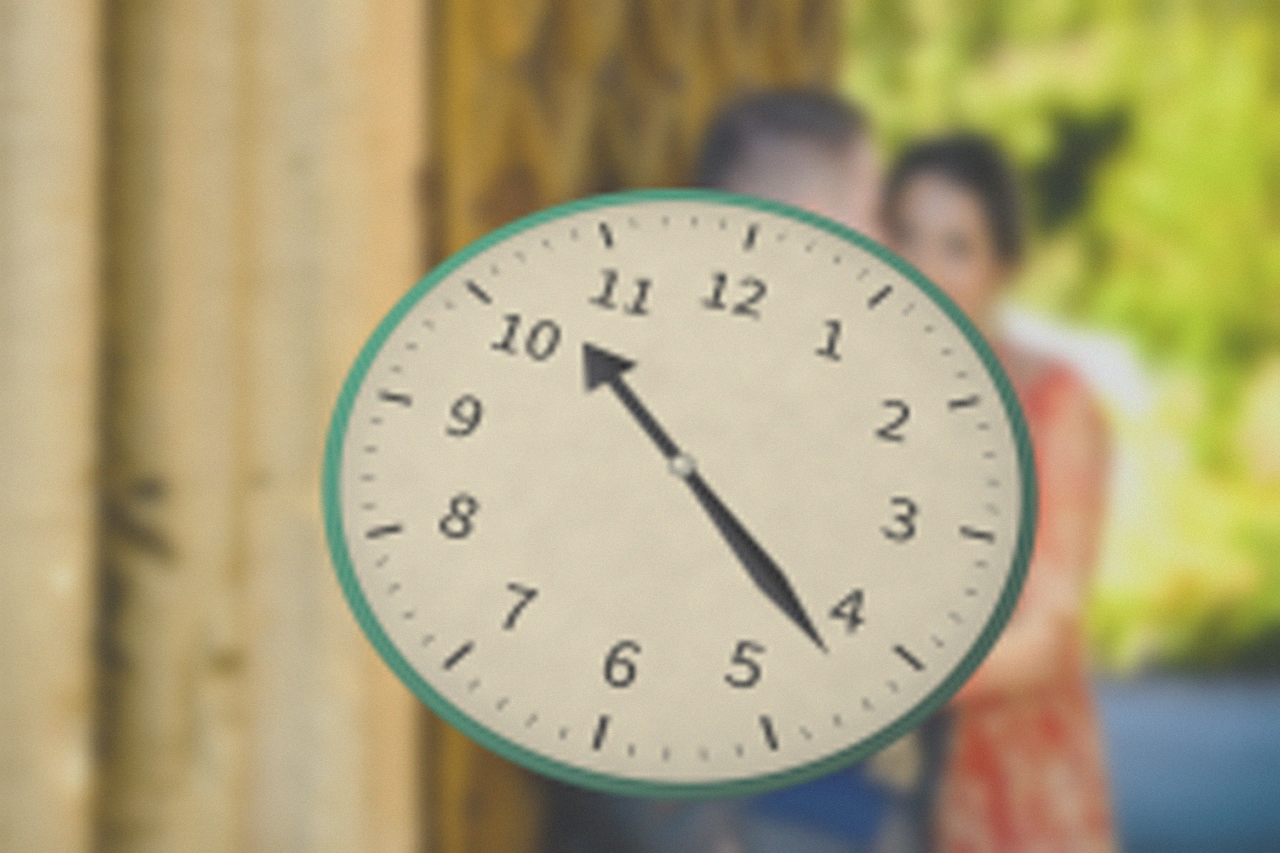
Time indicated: 10h22
